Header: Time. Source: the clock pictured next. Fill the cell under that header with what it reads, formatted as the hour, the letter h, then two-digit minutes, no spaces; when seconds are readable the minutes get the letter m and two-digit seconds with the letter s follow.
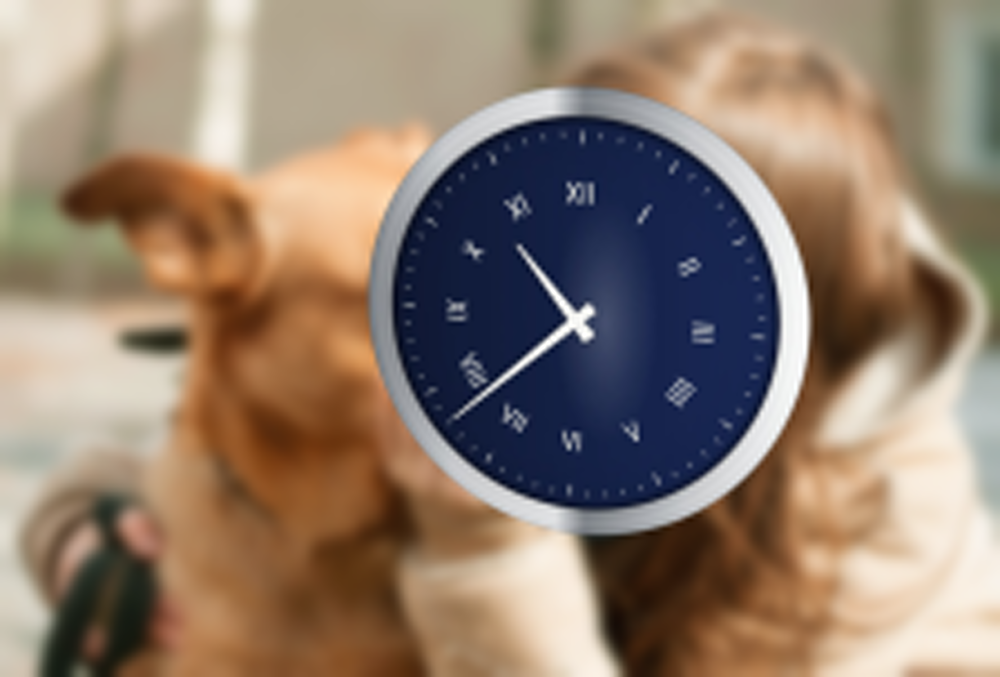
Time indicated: 10h38
